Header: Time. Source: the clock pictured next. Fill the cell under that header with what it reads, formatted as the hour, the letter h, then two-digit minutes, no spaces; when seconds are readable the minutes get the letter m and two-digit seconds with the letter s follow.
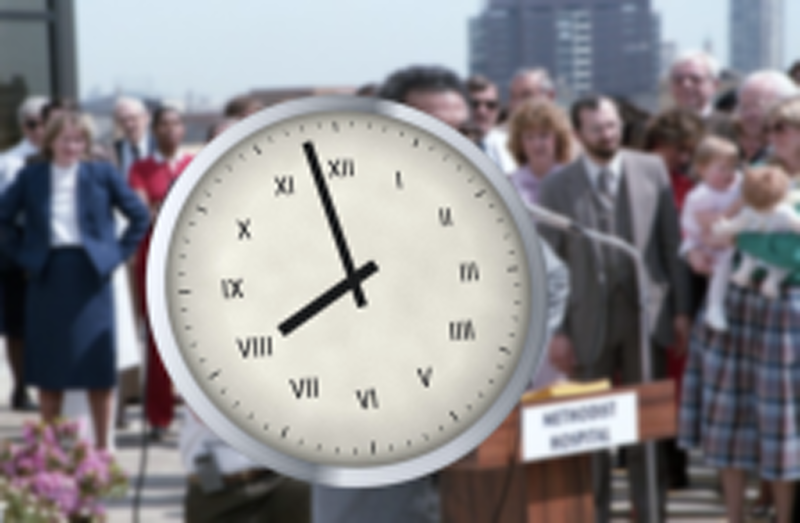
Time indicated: 7h58
